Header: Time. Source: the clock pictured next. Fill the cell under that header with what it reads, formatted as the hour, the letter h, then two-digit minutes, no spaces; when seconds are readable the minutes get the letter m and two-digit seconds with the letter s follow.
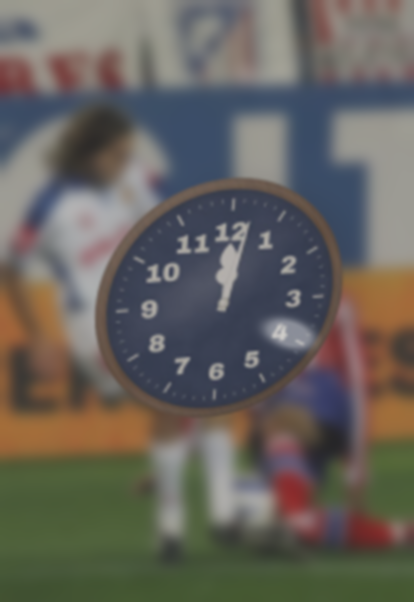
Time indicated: 12h02
